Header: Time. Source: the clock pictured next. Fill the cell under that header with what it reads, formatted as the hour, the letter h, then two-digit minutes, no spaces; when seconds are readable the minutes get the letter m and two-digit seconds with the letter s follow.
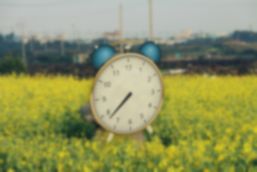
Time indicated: 7h38
